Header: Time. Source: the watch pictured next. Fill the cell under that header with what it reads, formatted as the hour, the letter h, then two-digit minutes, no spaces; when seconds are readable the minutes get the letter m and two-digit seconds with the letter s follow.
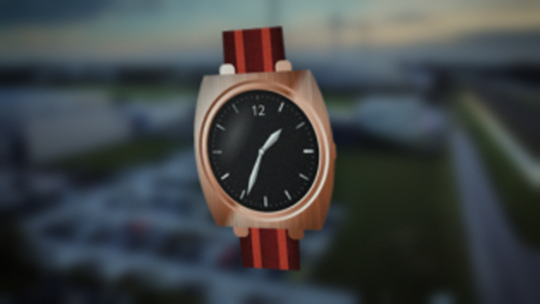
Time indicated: 1h34
